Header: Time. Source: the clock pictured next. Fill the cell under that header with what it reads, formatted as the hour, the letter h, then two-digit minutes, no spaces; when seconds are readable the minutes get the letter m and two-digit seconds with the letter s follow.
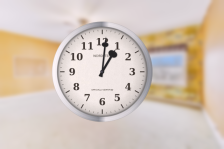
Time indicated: 1h01
